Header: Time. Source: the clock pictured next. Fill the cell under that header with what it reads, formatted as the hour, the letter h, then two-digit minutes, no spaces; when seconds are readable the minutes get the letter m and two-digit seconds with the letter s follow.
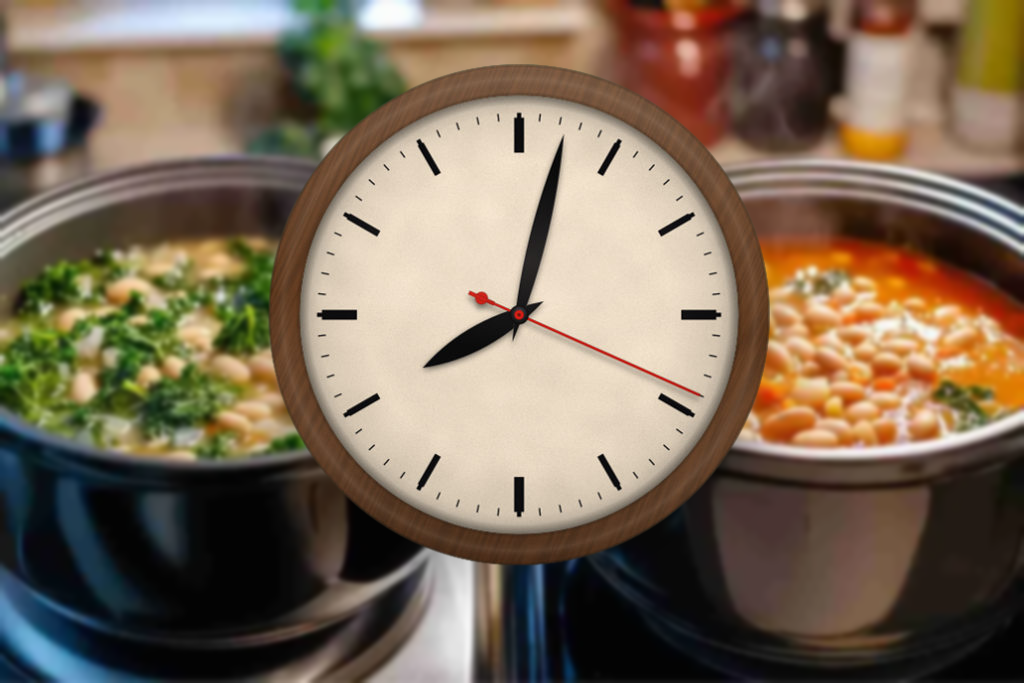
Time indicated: 8h02m19s
